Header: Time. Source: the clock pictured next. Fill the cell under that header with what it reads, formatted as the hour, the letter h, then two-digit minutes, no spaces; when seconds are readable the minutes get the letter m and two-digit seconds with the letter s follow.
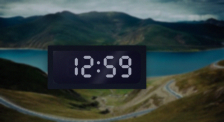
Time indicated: 12h59
